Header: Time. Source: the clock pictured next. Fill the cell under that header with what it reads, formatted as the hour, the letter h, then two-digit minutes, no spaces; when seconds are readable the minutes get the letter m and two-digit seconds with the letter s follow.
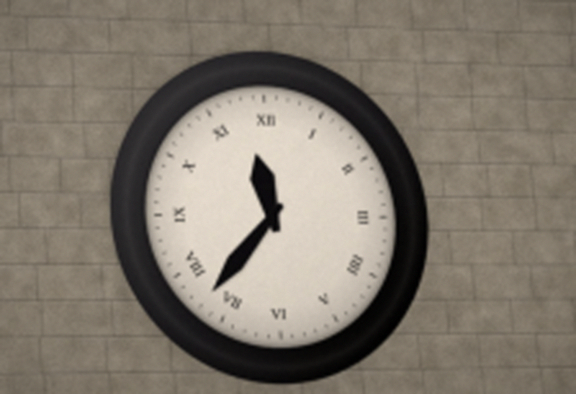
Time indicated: 11h37
